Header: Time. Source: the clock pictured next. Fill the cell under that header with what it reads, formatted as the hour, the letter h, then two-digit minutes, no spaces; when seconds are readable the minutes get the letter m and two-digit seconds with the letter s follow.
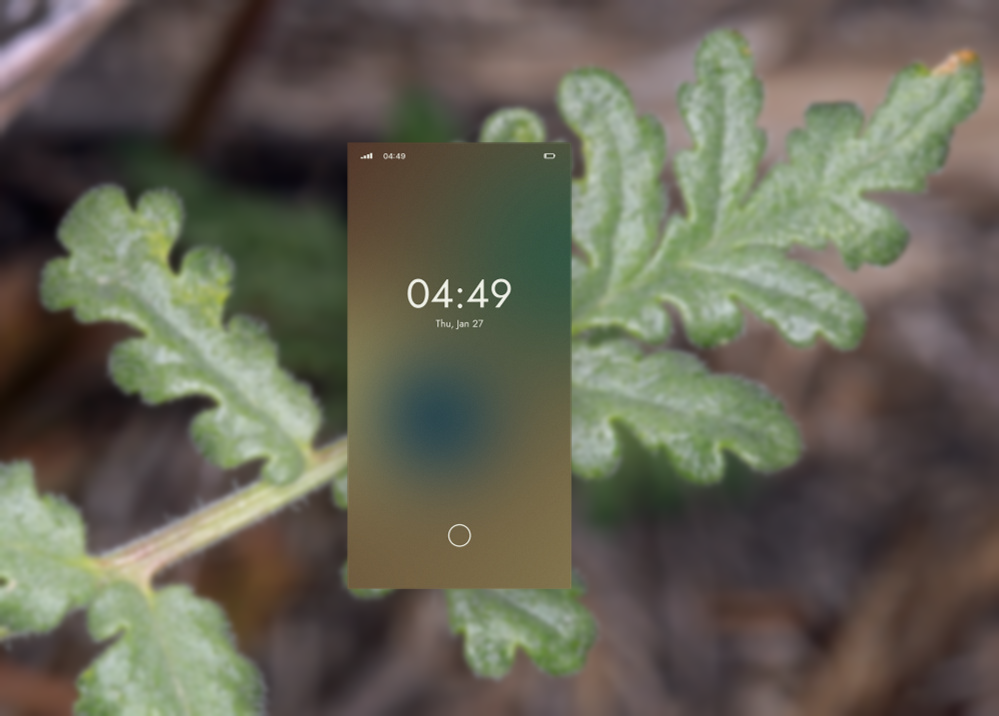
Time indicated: 4h49
